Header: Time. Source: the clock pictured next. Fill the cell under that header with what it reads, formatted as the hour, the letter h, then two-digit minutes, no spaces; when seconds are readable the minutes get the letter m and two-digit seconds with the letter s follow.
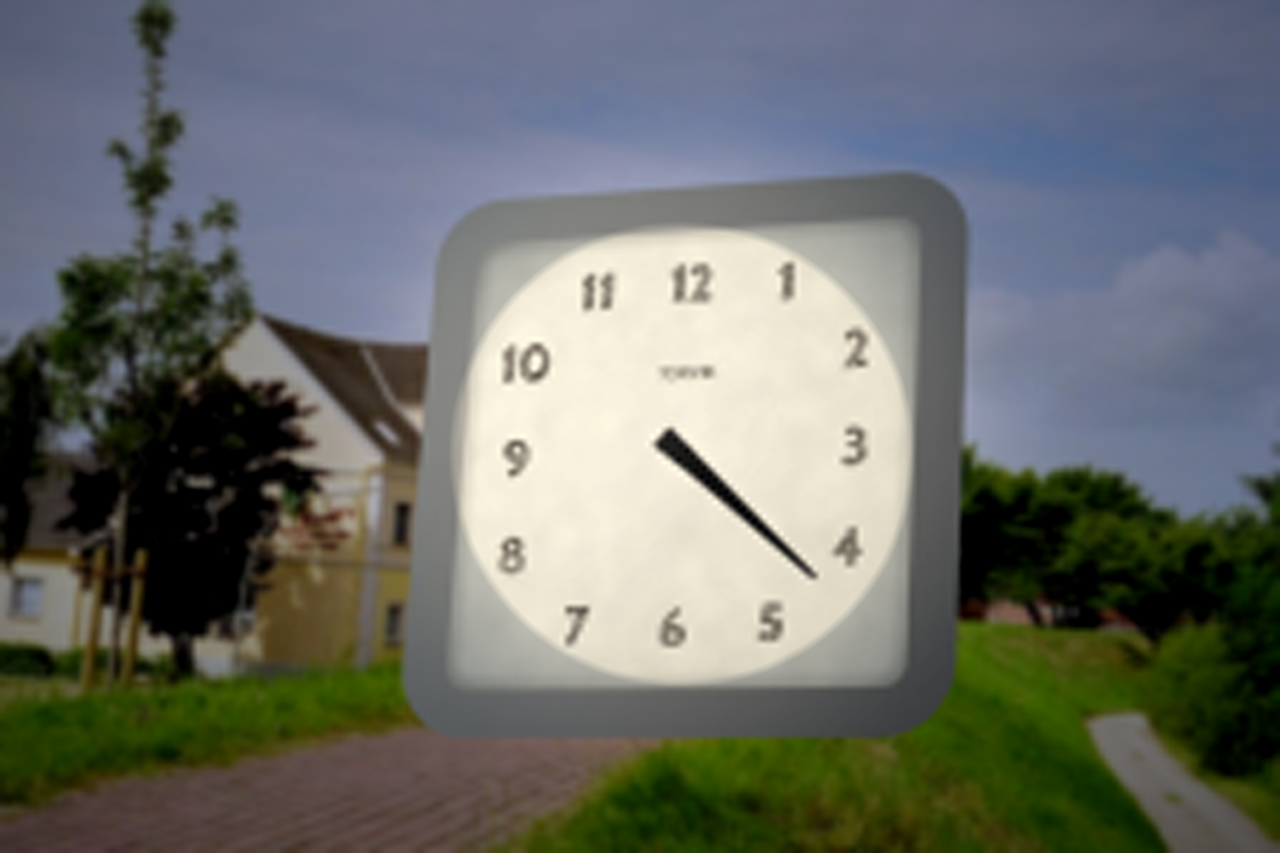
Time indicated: 4h22
